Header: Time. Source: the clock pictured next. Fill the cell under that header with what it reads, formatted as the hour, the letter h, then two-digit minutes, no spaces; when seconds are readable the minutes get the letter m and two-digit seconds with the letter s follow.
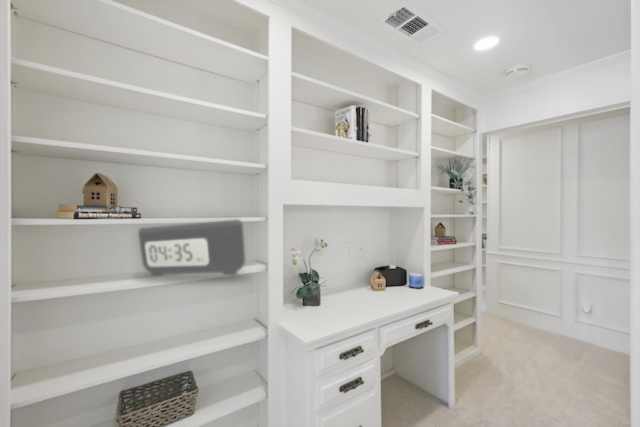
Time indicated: 4h35
